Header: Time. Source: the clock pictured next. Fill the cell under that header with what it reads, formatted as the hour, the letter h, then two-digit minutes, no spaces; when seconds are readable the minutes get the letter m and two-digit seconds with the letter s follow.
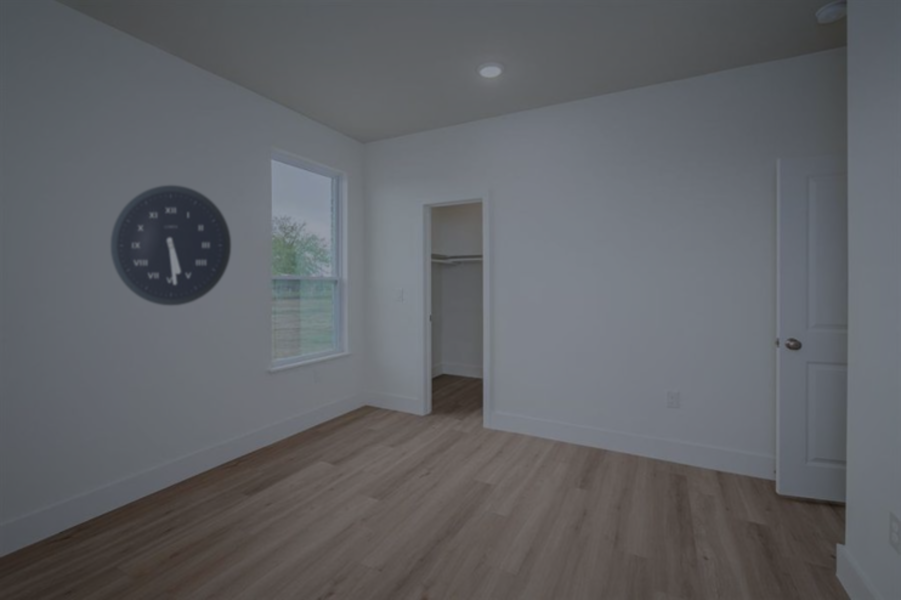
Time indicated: 5h29
